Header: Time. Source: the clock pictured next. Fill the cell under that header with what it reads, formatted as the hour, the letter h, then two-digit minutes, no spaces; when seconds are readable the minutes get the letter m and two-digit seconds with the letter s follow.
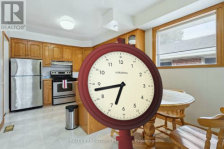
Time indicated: 6h43
